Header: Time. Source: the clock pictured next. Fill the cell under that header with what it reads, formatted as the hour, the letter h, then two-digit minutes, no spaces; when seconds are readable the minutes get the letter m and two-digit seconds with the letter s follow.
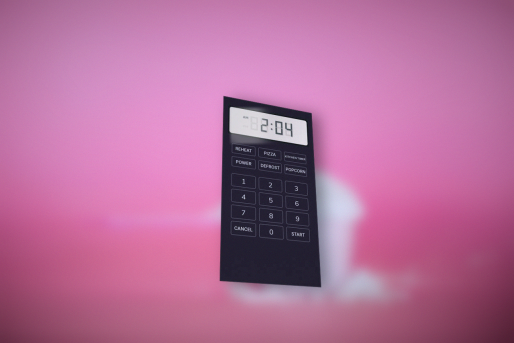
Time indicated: 2h04
